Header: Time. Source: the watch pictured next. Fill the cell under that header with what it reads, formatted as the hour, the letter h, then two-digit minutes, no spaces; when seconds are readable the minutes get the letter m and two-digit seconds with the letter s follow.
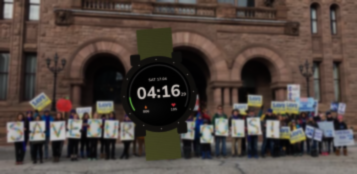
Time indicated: 4h16
